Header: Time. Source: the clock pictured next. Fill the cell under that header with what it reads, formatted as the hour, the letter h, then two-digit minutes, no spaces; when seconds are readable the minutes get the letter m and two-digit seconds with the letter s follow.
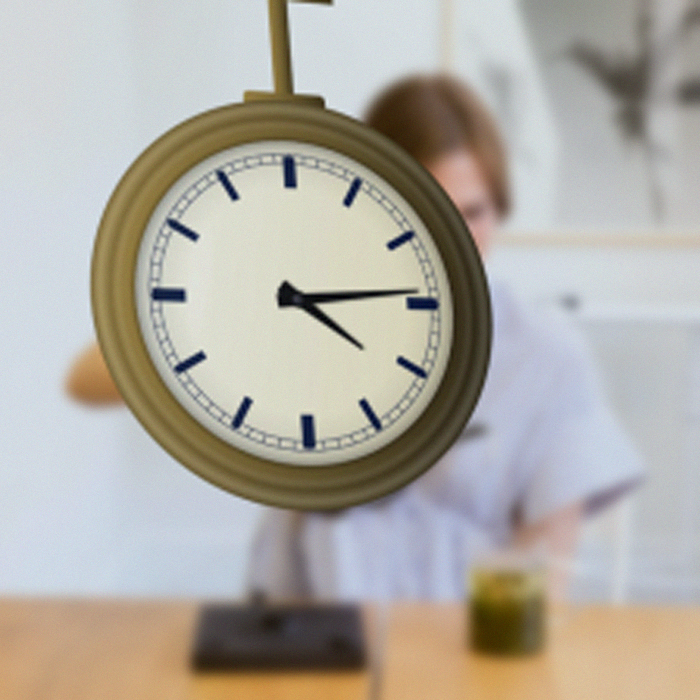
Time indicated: 4h14
